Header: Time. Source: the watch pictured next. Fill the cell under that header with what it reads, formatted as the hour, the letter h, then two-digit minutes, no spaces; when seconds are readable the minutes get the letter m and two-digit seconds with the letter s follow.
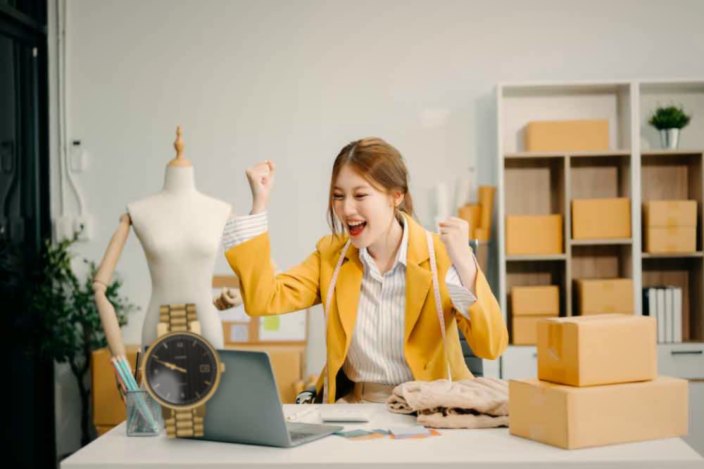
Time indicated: 9h49
